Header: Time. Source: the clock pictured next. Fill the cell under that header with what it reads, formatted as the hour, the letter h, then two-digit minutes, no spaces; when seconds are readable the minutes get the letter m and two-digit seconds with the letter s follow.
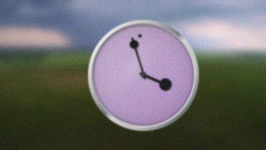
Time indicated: 3h58
